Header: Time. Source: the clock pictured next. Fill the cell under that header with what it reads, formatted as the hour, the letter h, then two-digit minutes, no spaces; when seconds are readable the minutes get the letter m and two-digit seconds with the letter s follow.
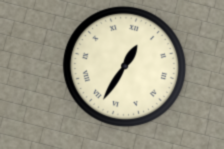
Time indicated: 12h33
